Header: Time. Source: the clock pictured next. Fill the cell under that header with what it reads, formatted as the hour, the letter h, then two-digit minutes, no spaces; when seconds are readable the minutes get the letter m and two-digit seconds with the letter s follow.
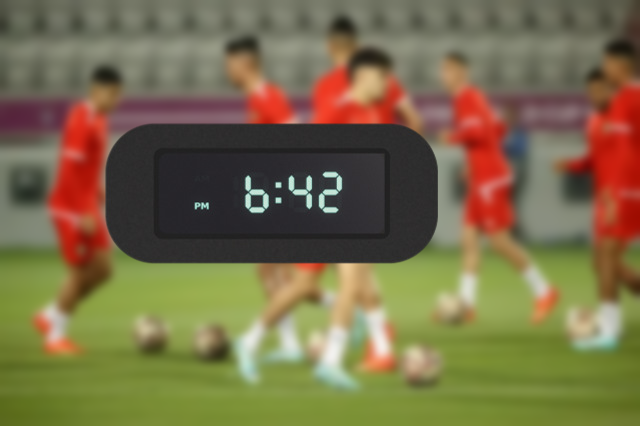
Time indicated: 6h42
